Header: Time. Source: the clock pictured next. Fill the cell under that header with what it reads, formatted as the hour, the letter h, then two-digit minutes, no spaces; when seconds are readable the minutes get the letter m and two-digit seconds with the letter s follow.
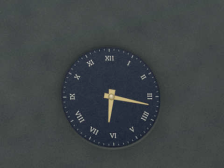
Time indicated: 6h17
